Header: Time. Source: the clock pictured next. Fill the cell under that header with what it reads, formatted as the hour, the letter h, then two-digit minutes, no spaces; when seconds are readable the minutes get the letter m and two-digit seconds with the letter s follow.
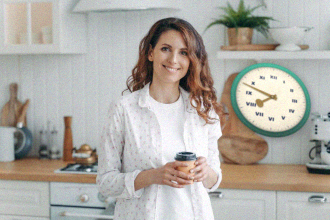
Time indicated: 7h48
